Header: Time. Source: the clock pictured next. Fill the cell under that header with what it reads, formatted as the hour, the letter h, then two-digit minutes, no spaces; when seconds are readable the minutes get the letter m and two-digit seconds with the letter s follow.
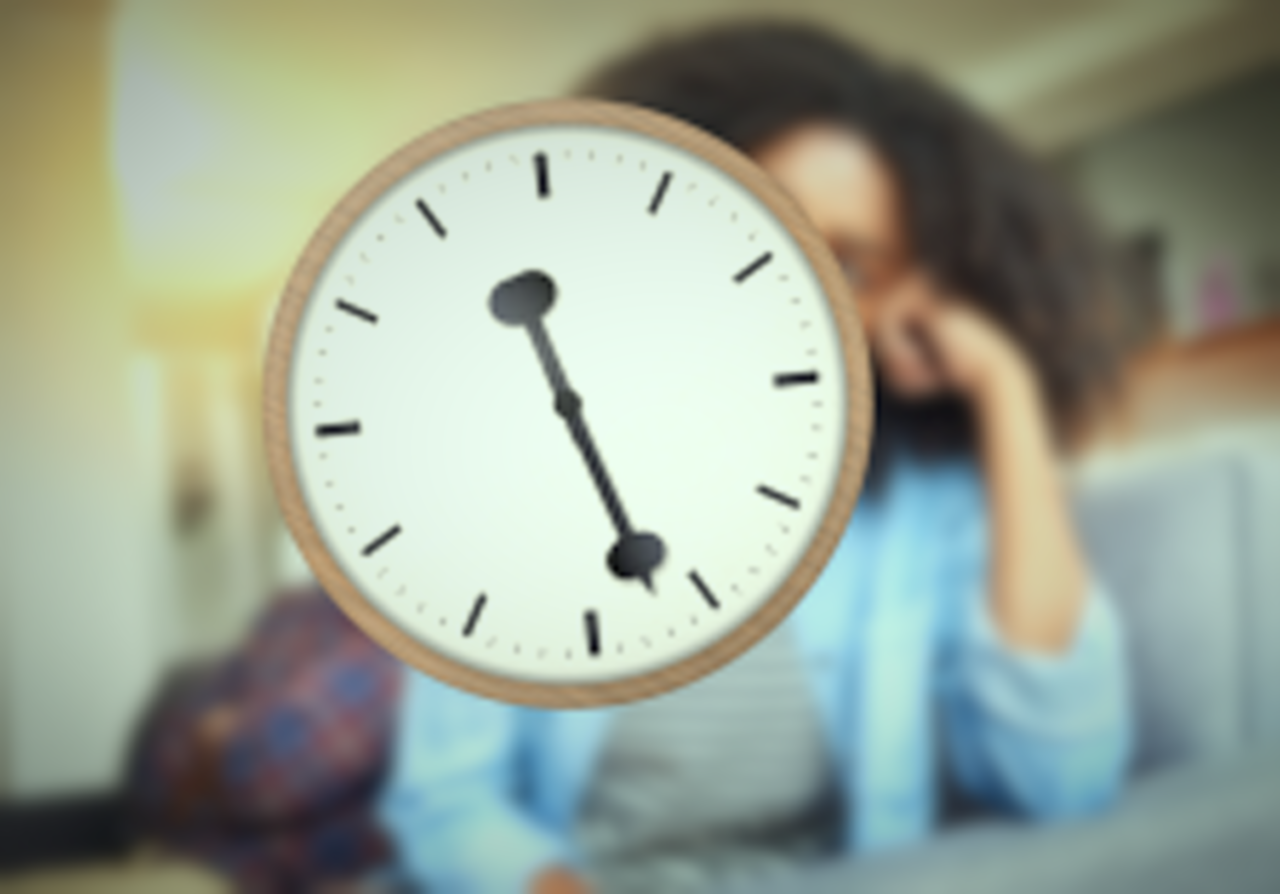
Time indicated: 11h27
